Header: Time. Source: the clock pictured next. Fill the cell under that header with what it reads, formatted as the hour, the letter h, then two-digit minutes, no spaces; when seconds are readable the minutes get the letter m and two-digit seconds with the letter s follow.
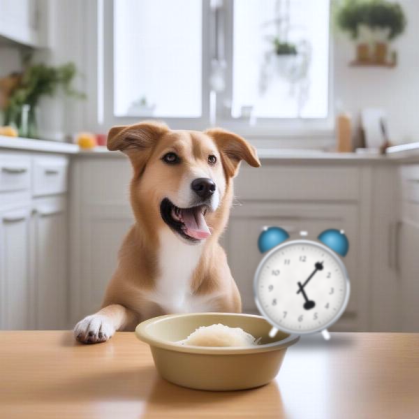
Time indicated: 5h06
